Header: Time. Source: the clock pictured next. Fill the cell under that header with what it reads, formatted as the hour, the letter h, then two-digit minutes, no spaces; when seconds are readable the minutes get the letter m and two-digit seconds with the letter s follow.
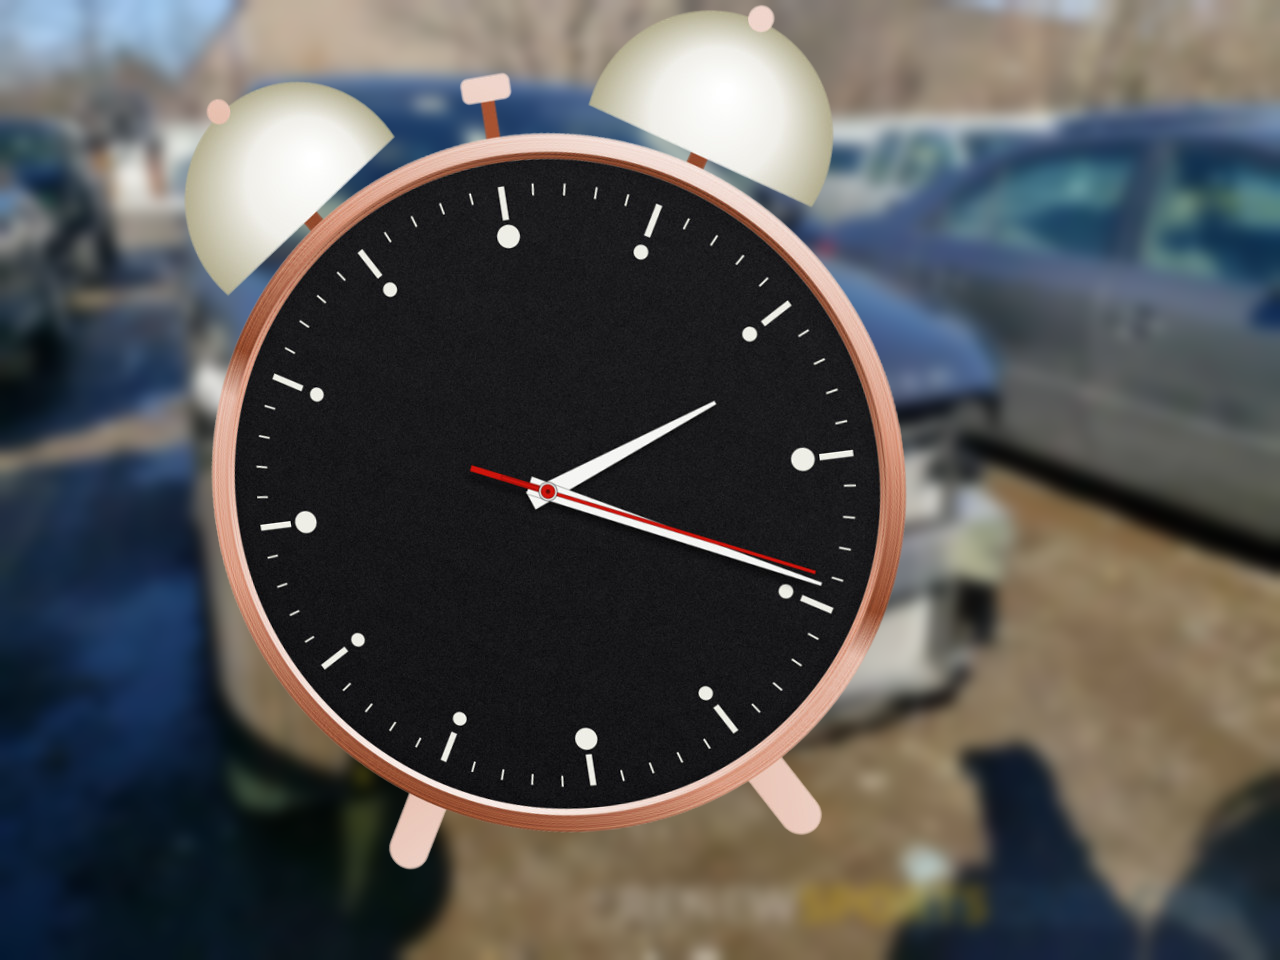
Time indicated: 2h19m19s
